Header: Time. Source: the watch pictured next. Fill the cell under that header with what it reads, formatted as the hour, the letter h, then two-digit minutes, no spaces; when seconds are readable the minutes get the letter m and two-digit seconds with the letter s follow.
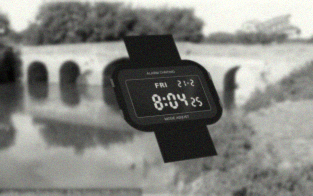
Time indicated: 8h04m25s
